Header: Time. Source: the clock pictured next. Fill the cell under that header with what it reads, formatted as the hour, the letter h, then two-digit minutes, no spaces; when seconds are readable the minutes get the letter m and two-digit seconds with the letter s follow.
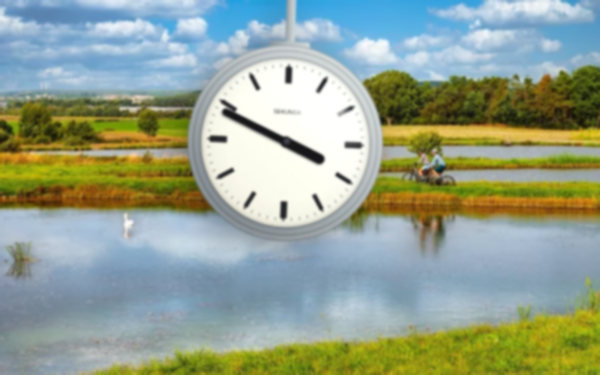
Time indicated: 3h49
